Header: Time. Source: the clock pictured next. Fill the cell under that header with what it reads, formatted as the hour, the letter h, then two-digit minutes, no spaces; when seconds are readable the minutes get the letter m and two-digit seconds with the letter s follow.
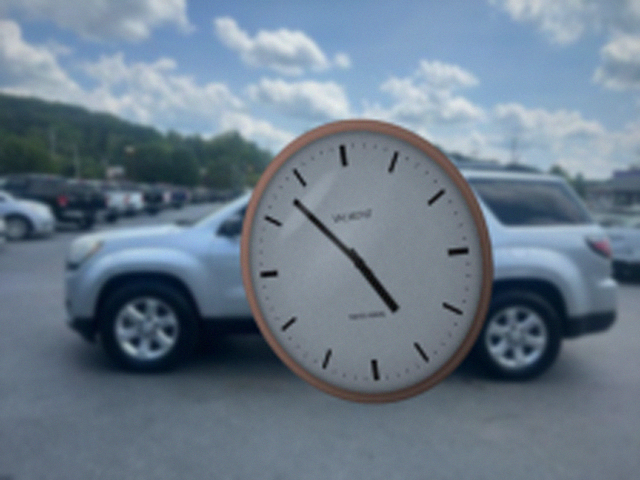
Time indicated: 4h53
